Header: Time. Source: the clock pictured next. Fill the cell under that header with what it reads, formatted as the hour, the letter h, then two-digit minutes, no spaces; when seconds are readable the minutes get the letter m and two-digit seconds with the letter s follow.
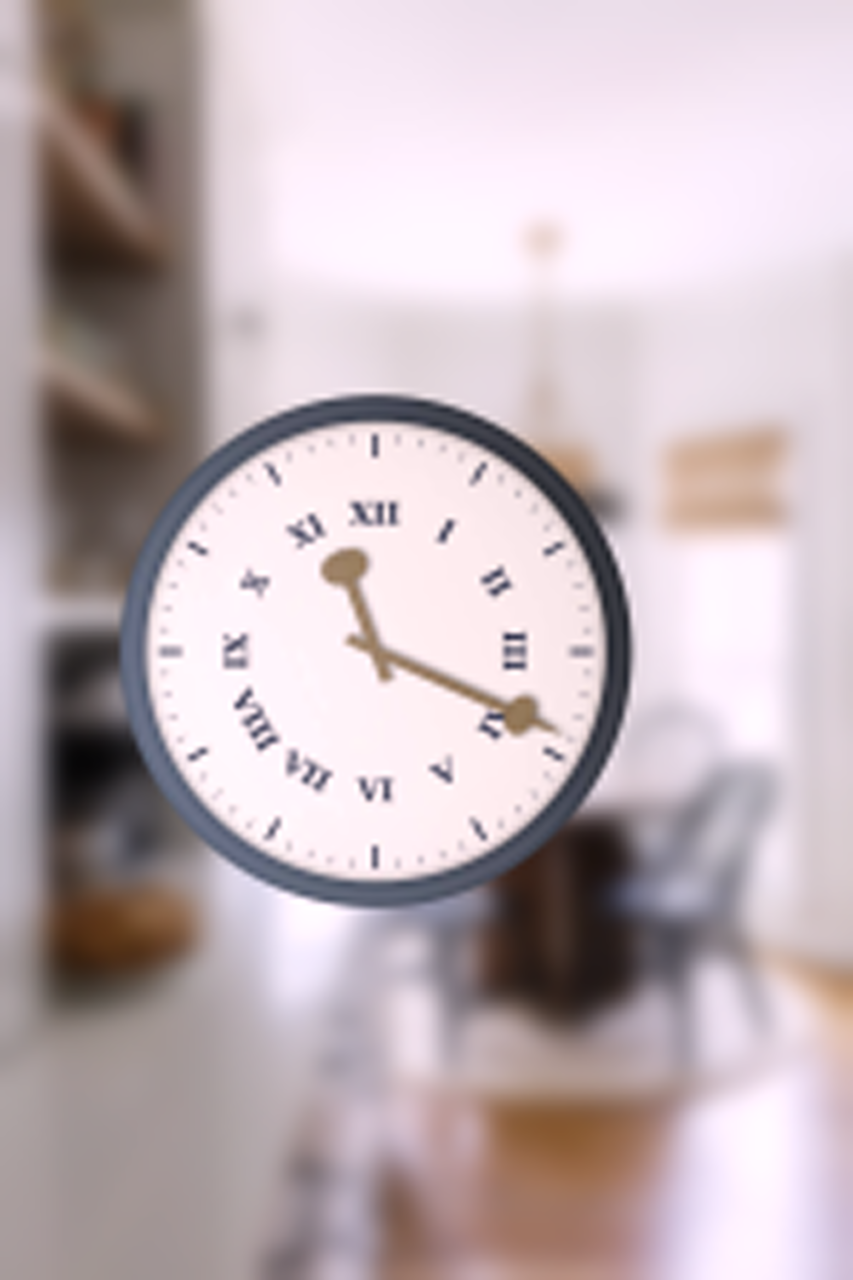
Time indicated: 11h19
